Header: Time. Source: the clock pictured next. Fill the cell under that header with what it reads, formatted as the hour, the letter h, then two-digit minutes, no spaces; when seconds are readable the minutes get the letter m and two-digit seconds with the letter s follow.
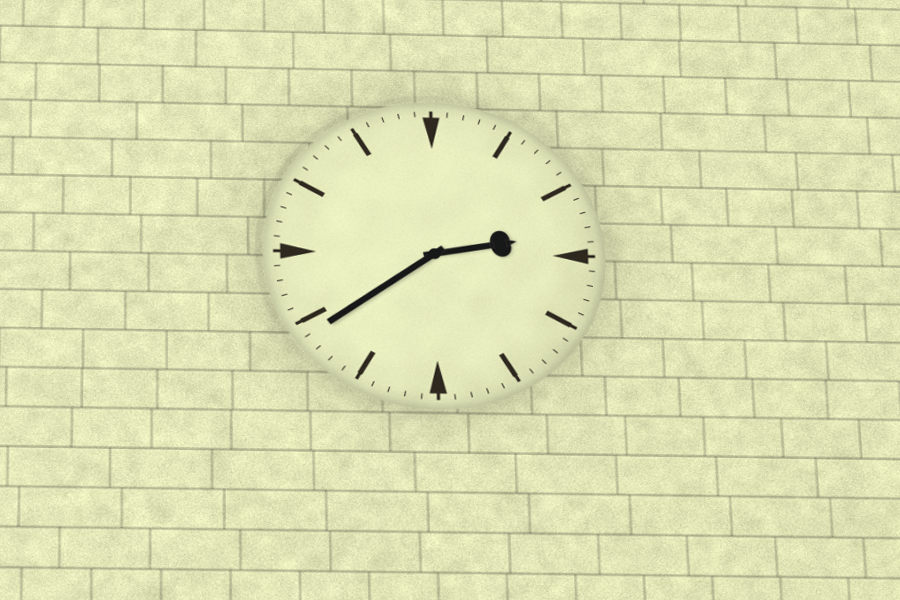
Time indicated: 2h39
